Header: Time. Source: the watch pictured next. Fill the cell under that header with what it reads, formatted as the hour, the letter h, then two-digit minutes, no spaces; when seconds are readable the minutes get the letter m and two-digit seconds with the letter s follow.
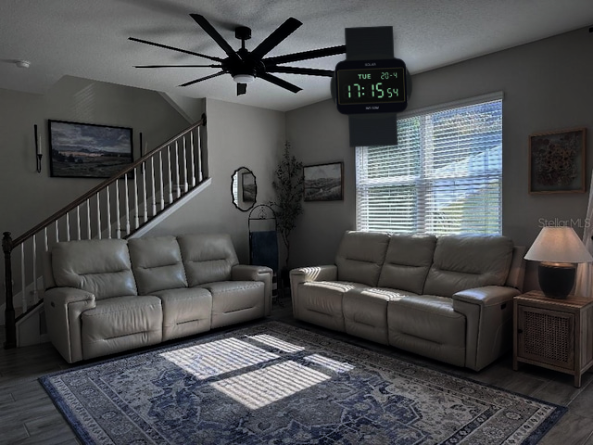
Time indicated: 17h15m54s
